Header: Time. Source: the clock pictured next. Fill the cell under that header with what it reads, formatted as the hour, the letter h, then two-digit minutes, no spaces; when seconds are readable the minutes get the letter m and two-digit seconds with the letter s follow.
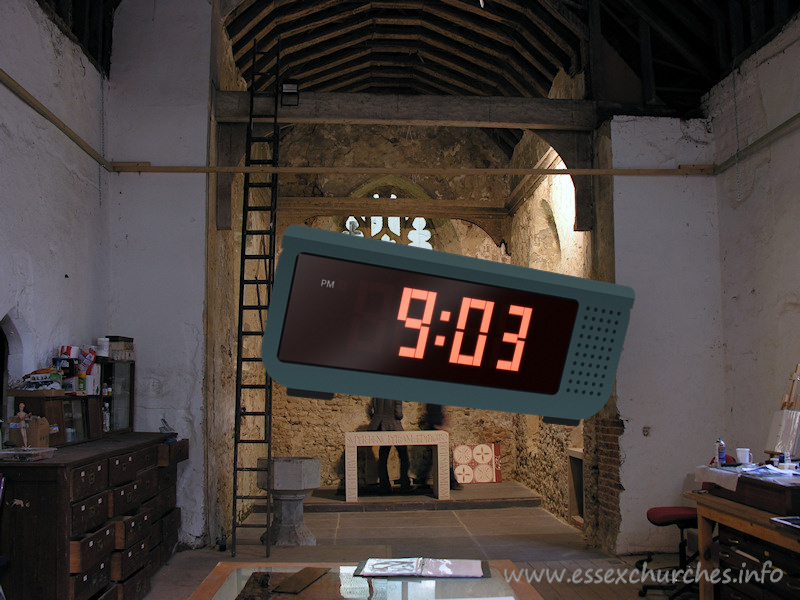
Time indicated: 9h03
